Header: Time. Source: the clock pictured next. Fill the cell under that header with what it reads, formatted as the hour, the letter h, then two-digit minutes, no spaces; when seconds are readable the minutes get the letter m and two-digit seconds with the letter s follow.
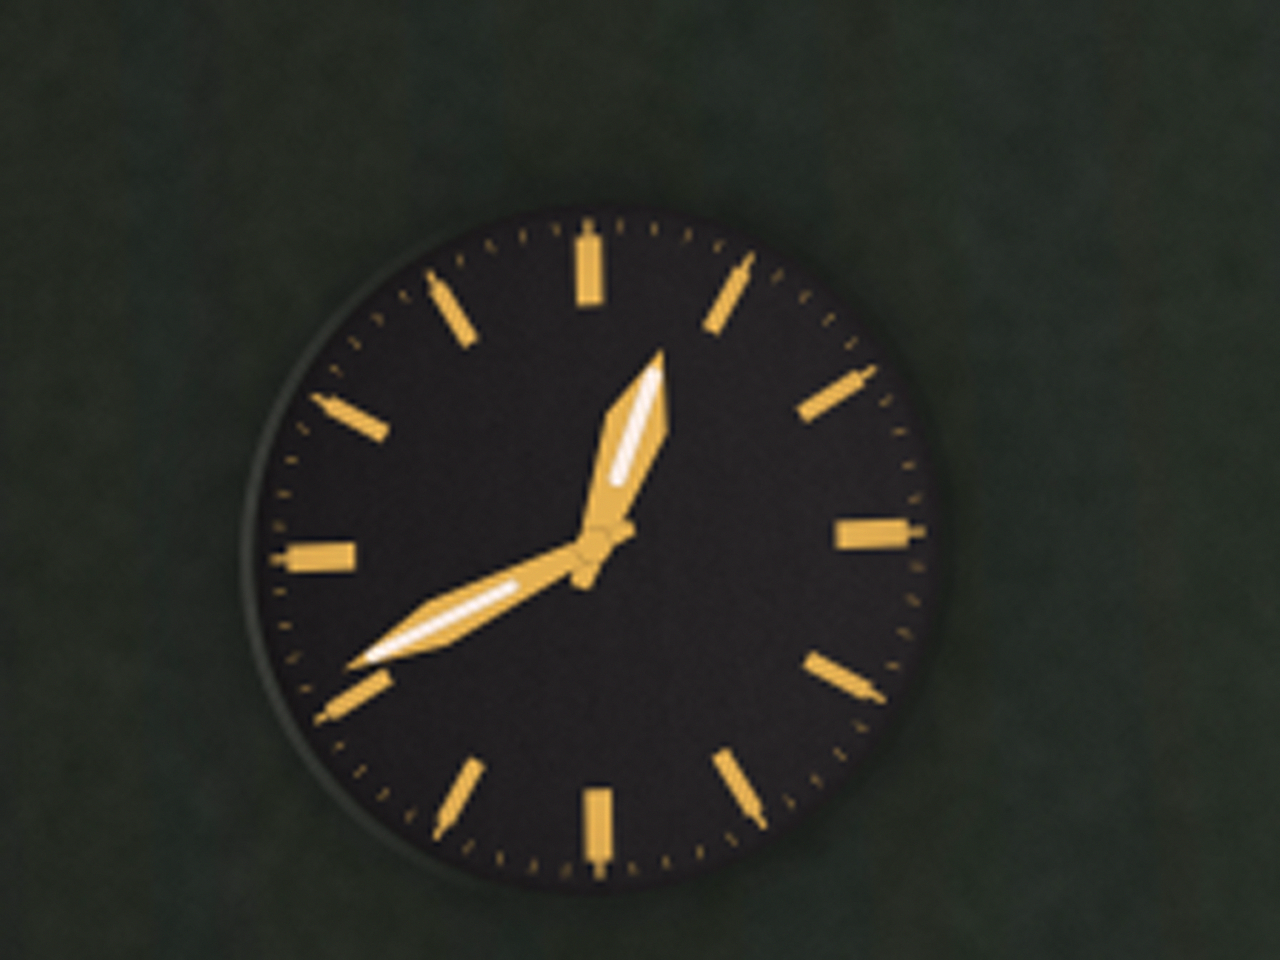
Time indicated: 12h41
